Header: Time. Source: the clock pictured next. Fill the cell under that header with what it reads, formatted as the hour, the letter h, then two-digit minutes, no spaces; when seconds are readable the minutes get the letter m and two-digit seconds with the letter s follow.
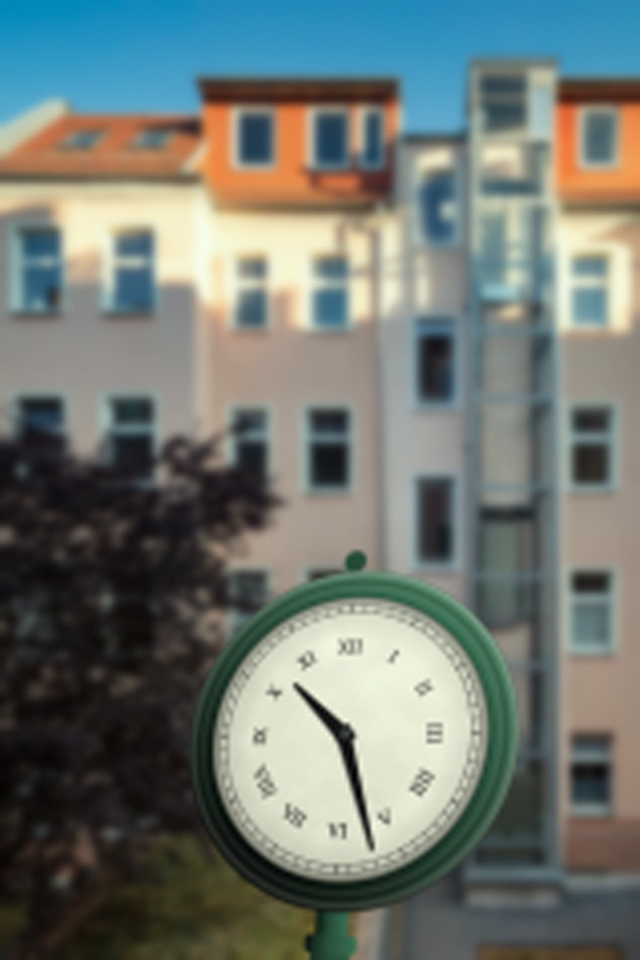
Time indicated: 10h27
